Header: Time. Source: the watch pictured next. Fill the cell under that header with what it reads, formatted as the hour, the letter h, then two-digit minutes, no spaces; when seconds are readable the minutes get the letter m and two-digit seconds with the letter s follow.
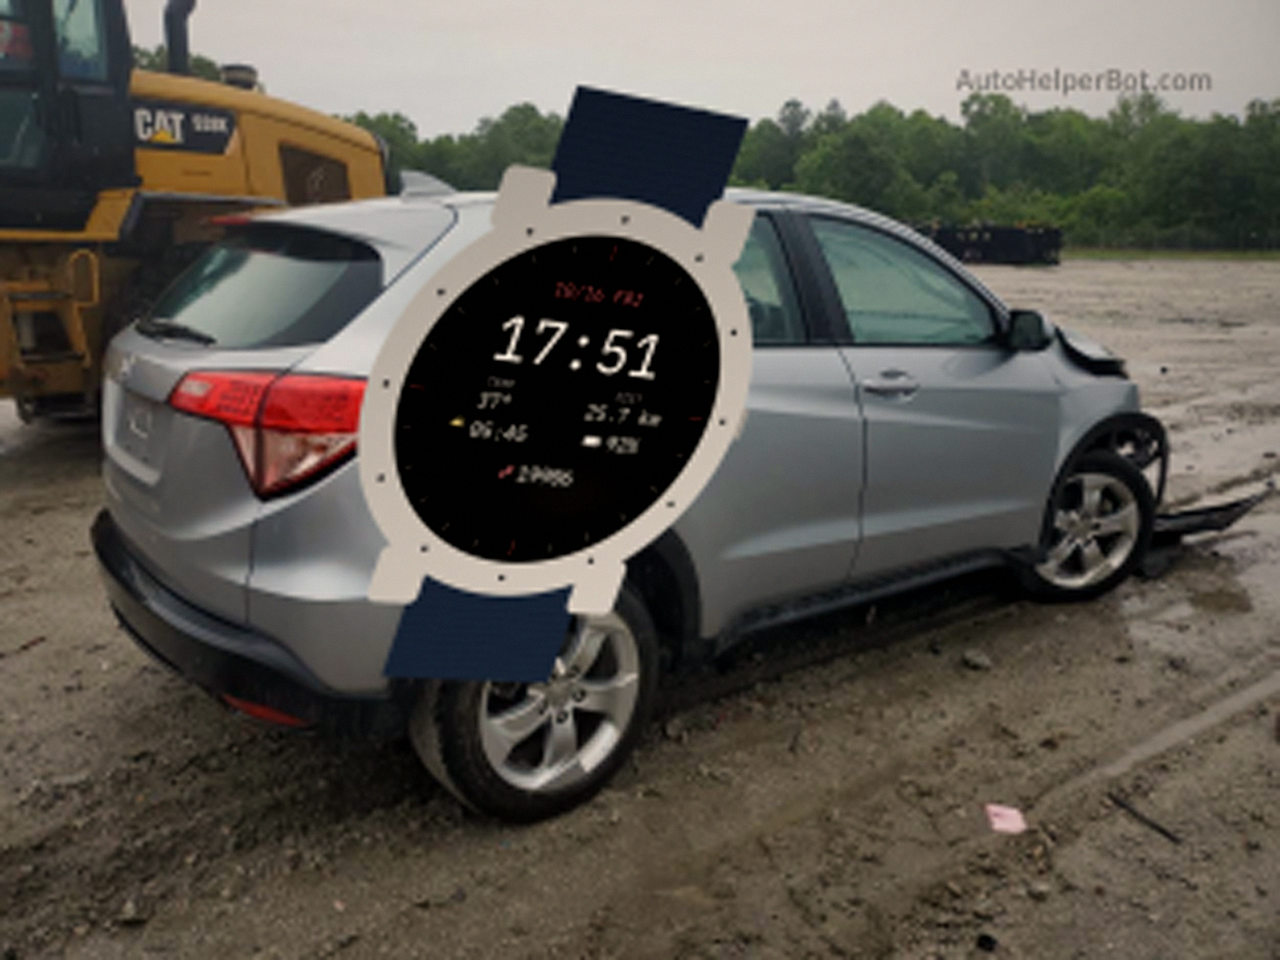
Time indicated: 17h51
